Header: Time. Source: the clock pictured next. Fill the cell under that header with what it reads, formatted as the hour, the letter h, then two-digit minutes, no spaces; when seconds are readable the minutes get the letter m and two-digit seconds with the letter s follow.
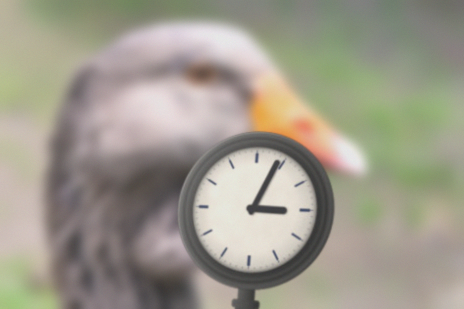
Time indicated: 3h04
